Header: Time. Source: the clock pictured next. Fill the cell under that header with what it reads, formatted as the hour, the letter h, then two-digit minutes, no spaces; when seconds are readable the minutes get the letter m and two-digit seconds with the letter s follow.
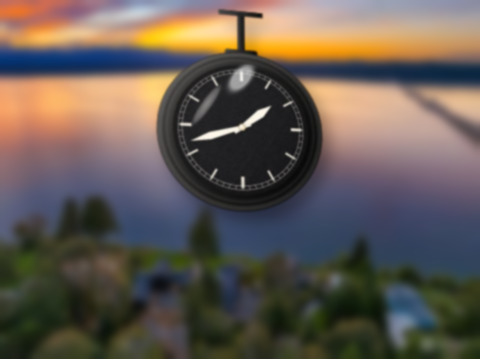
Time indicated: 1h42
